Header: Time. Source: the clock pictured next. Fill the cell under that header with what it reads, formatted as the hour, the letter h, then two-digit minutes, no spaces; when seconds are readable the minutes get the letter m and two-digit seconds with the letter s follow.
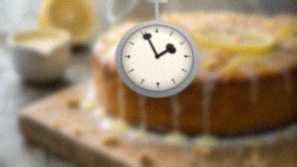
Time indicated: 1h56
